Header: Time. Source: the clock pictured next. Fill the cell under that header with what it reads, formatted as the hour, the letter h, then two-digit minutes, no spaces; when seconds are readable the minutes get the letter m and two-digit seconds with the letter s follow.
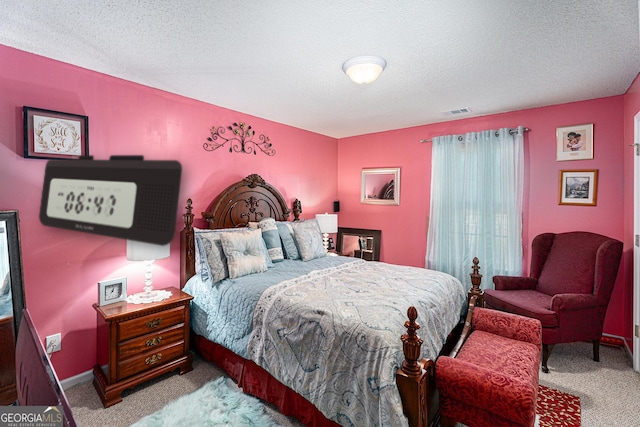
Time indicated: 6h47
